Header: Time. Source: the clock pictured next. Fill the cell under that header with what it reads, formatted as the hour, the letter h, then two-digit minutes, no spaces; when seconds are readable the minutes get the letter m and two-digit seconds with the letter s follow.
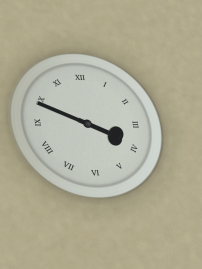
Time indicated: 3h49
